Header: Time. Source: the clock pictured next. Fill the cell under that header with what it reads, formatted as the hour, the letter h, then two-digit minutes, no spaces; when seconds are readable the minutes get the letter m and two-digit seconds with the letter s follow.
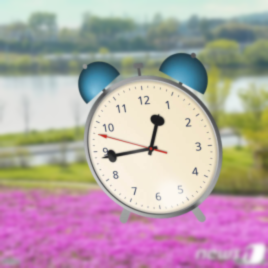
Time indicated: 12h43m48s
